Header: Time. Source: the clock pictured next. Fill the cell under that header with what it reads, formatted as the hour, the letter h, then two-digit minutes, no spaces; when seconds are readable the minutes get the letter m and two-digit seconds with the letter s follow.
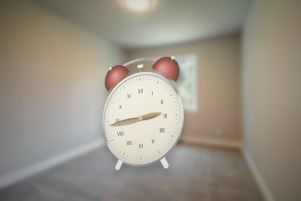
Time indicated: 2h44
